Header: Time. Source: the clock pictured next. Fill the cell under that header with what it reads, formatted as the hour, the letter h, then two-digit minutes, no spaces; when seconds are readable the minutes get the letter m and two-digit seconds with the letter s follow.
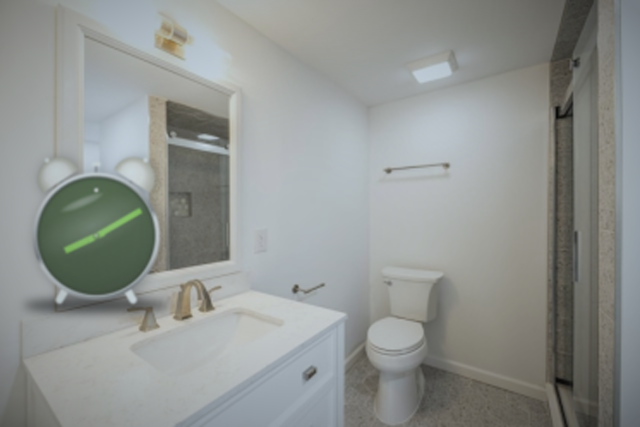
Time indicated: 8h10
